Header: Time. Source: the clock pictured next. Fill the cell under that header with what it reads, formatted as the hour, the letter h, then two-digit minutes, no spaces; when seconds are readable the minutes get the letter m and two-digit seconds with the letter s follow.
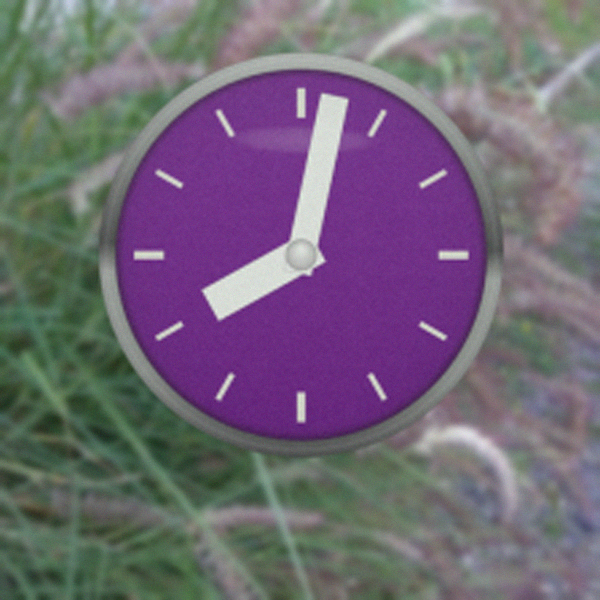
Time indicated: 8h02
